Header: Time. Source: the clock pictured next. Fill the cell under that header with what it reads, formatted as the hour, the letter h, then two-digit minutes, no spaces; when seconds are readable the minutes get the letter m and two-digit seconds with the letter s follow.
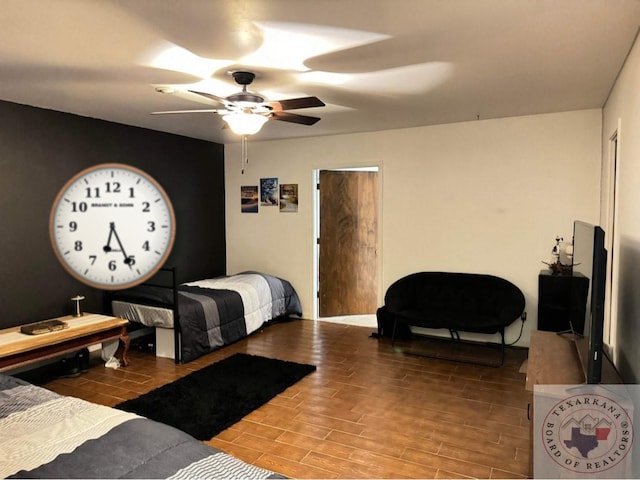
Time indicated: 6h26
